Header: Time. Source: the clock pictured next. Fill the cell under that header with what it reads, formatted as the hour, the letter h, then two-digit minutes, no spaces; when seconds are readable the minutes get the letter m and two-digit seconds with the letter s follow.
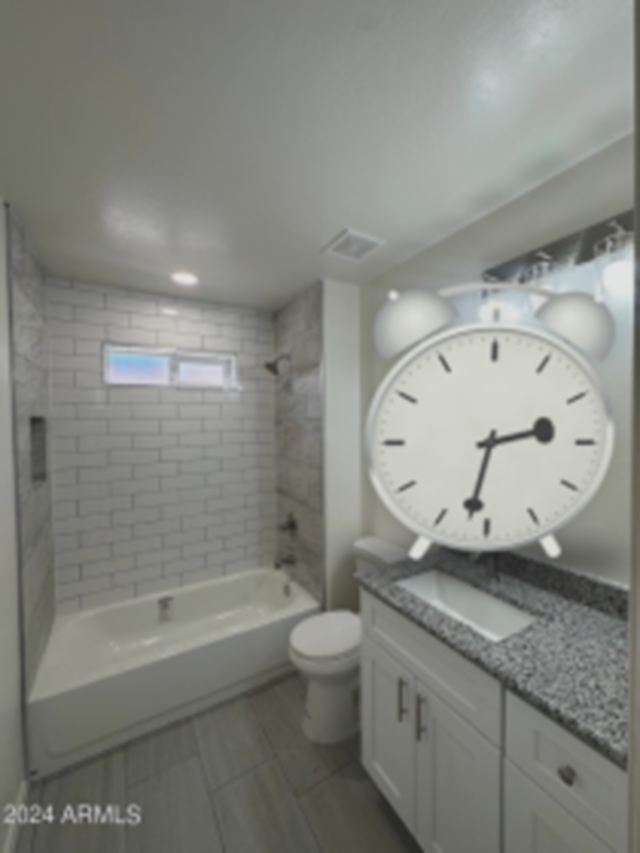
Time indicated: 2h32
